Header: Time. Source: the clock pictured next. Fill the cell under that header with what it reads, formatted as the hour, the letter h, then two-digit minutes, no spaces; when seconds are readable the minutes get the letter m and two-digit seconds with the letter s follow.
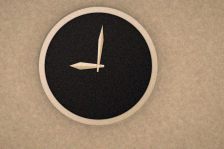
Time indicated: 9h01
